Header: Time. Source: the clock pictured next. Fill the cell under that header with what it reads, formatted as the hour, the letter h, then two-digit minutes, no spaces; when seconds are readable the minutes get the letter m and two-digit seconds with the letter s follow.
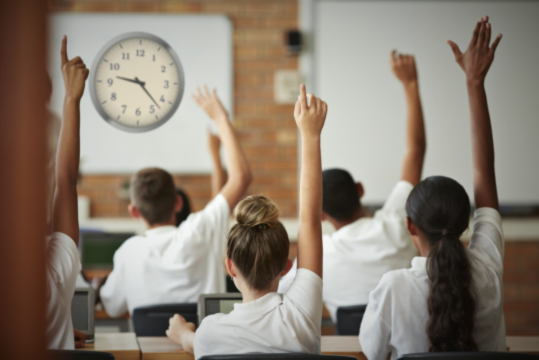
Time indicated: 9h23
